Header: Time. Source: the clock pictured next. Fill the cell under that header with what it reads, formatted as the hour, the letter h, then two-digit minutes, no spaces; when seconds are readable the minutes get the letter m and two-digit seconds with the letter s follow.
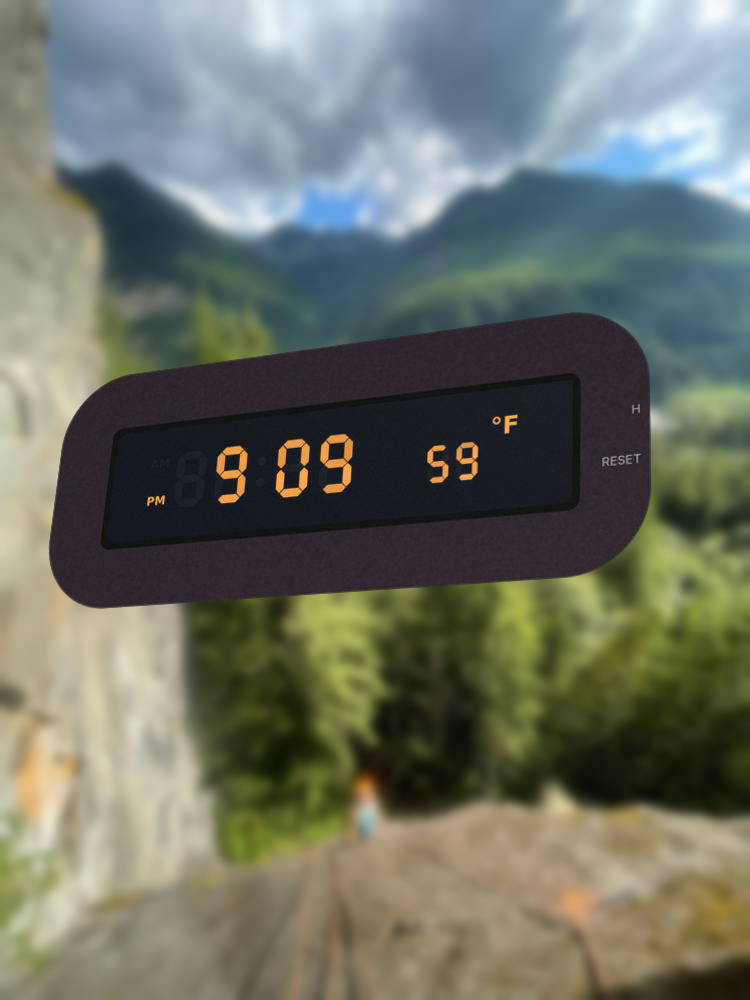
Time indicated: 9h09
